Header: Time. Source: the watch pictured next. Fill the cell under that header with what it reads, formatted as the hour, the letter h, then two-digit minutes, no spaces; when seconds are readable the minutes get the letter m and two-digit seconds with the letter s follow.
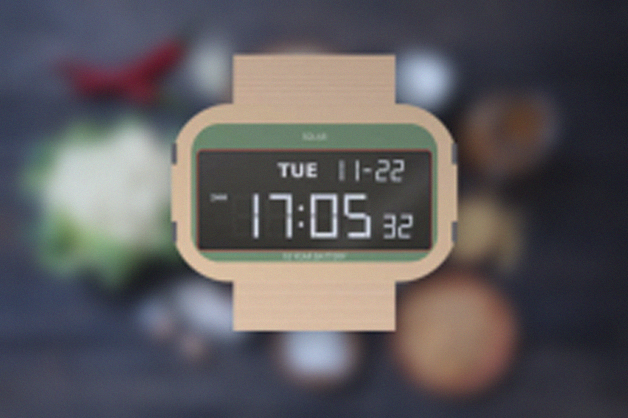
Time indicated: 17h05m32s
